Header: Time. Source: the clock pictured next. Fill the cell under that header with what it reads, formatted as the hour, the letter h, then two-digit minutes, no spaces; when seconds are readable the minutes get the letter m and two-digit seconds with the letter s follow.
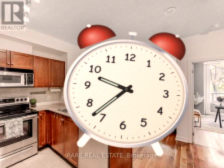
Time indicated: 9h37
